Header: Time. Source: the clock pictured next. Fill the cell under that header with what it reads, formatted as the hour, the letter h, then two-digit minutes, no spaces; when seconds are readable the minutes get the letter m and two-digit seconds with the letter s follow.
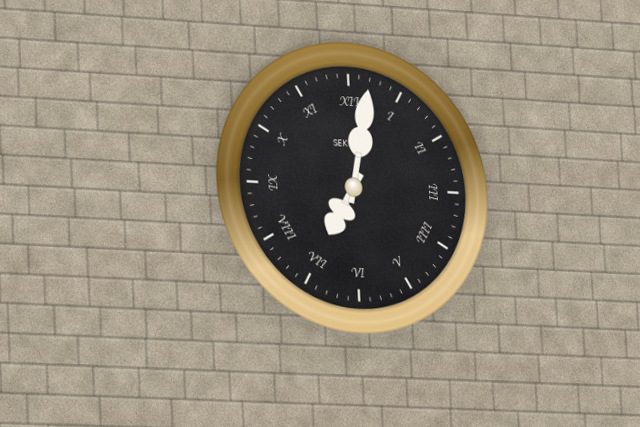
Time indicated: 7h02
